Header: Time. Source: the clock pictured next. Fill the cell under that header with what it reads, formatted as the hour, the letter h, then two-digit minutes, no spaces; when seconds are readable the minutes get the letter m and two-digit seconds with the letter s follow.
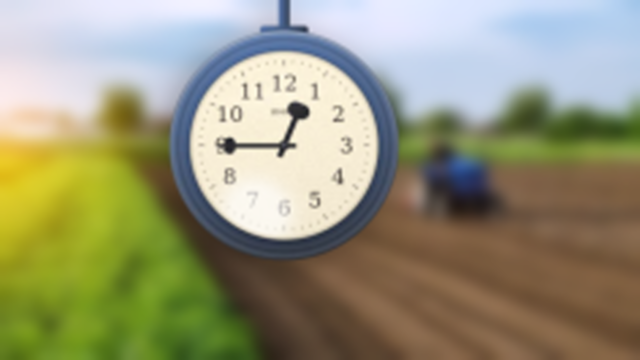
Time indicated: 12h45
